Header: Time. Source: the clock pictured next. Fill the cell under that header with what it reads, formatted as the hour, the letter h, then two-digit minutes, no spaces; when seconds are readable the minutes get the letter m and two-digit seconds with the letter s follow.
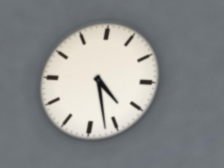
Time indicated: 4h27
